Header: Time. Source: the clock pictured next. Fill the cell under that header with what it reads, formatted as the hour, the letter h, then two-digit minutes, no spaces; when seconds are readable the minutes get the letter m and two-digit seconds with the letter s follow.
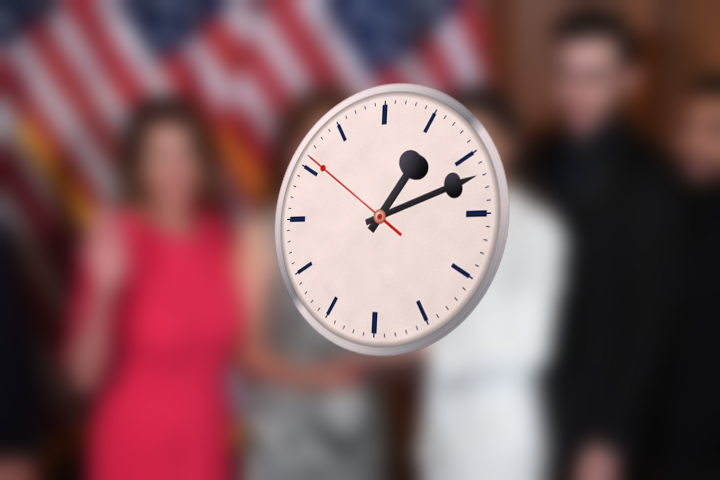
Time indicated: 1h11m51s
